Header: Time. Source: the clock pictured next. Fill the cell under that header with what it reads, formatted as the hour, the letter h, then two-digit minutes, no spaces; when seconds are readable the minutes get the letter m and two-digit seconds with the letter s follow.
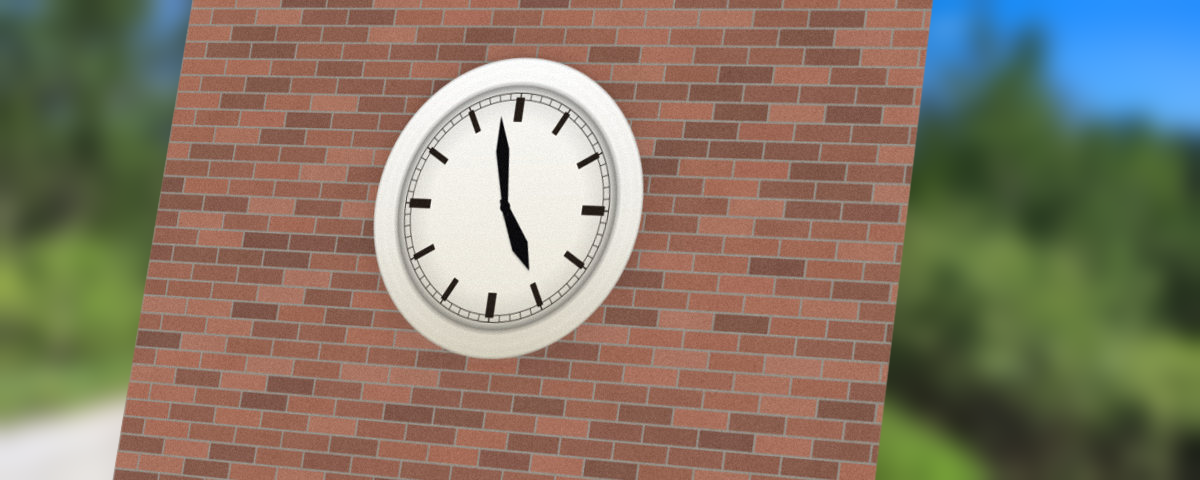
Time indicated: 4h58
